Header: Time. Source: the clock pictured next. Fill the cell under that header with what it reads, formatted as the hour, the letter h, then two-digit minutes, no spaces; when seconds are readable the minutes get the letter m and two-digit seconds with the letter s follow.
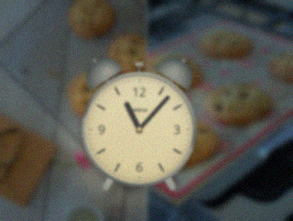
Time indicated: 11h07
